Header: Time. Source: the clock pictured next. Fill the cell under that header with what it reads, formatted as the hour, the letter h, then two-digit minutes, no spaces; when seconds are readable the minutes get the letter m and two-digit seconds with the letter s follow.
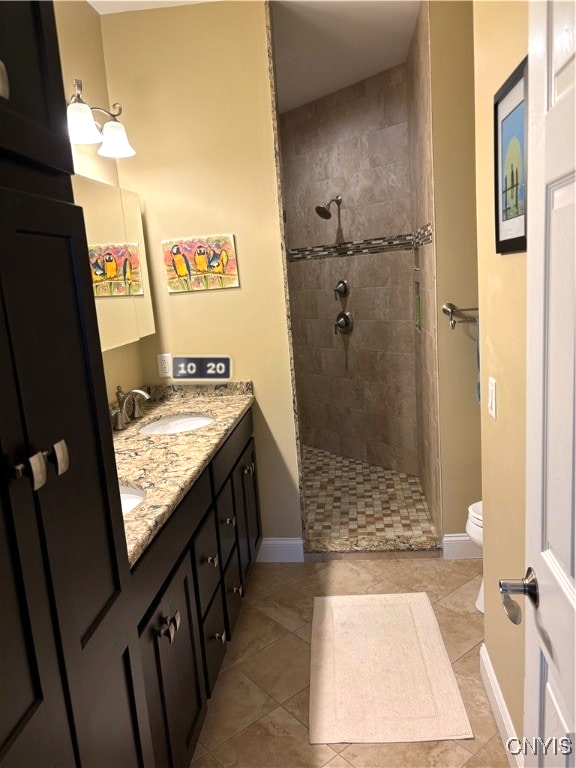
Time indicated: 10h20
